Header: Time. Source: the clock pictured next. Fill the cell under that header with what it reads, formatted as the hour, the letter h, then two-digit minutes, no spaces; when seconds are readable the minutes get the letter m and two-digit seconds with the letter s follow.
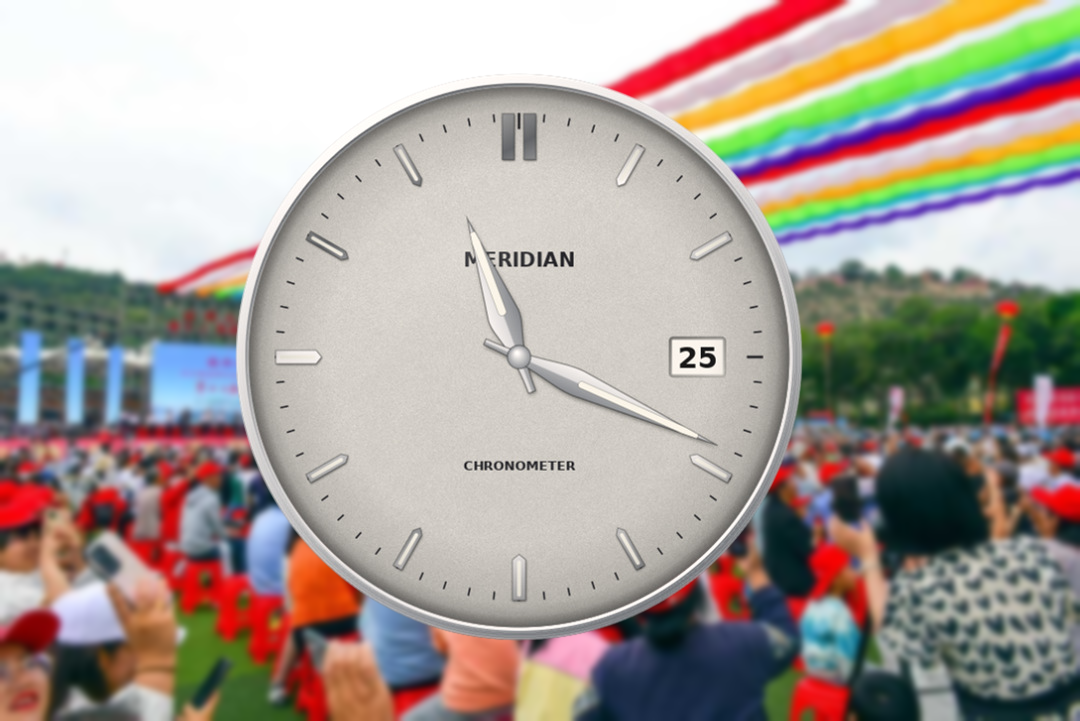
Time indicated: 11h19
